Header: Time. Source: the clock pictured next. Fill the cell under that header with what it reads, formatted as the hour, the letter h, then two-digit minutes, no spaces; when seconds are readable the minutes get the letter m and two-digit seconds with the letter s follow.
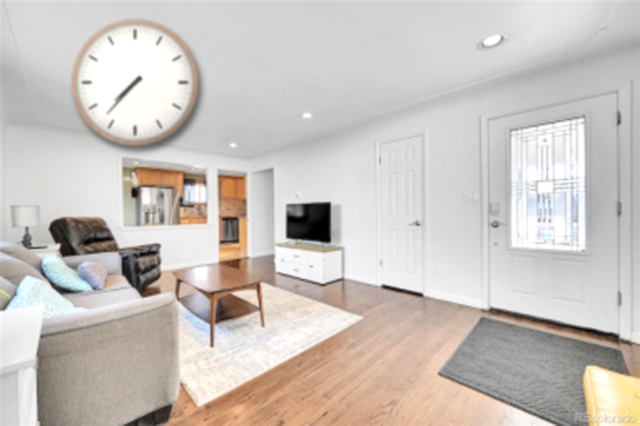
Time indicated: 7h37
